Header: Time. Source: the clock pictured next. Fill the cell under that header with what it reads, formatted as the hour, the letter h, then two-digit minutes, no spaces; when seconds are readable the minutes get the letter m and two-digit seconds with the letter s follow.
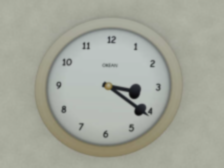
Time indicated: 3h21
